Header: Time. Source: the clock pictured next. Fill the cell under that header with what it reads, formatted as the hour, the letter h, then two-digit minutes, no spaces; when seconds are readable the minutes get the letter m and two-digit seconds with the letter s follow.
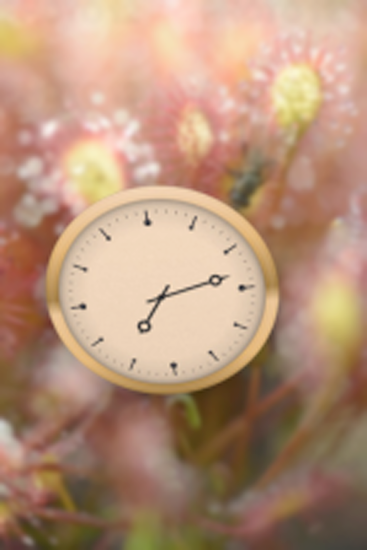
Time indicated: 7h13
